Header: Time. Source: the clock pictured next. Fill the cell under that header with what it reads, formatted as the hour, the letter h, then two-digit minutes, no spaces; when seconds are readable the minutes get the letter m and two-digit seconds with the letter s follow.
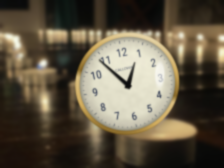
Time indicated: 12h54
